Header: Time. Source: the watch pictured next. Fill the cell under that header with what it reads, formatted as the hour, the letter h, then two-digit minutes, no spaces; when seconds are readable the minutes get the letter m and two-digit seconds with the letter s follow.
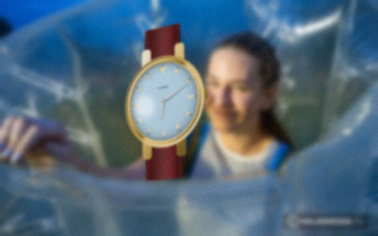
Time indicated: 6h11
